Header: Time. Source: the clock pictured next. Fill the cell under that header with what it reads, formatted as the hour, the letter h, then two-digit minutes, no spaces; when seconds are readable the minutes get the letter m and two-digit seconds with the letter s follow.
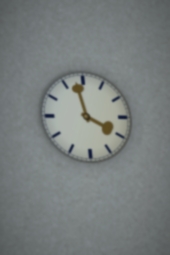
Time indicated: 3h58
